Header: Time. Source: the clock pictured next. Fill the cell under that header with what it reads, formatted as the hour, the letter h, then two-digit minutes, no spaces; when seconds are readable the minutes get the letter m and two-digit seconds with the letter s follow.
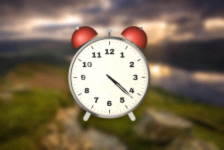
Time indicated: 4h22
